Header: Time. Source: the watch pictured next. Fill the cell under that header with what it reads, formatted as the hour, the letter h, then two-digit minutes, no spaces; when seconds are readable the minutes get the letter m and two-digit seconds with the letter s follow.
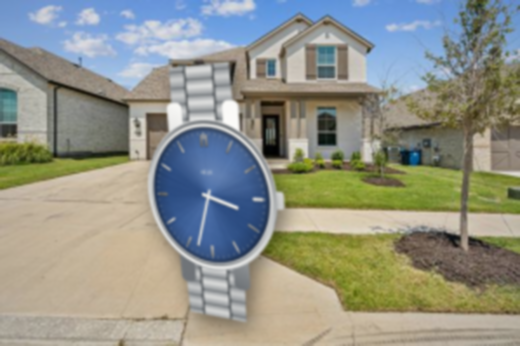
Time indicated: 3h33
